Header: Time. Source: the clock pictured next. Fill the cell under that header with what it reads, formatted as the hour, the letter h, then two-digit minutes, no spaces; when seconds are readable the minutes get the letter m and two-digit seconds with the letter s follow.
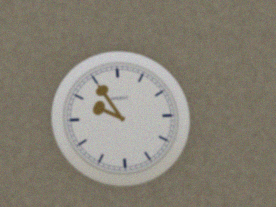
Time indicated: 9h55
